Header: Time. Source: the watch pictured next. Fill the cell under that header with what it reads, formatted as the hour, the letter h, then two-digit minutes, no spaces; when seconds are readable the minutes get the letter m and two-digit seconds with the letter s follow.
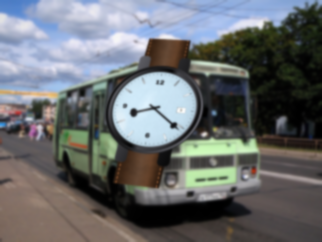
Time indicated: 8h21
